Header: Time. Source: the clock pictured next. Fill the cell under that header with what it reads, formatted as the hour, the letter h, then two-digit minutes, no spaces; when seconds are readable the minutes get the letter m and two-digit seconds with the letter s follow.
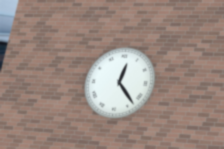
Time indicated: 12h23
